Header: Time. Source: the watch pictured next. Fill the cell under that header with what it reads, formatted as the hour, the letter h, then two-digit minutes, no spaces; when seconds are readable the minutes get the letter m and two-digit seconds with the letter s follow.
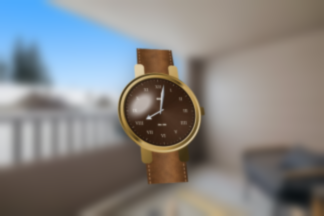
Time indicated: 8h02
